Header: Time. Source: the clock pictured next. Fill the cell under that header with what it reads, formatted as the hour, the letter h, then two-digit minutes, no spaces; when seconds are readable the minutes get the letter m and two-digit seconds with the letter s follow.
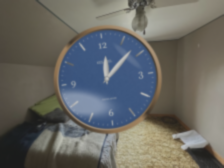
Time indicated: 12h08
